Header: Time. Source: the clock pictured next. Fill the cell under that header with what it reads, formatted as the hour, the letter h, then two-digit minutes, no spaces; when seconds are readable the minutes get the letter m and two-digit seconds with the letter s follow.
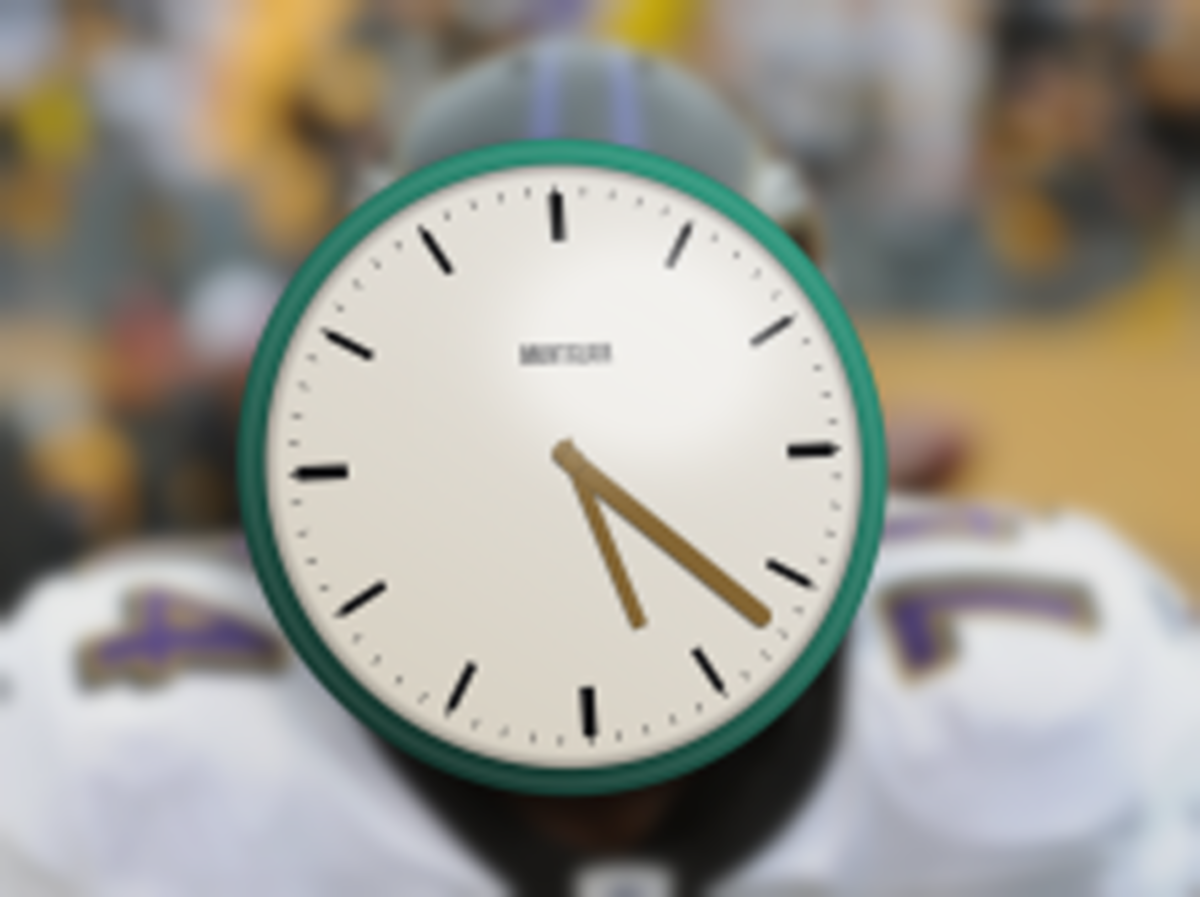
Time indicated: 5h22
